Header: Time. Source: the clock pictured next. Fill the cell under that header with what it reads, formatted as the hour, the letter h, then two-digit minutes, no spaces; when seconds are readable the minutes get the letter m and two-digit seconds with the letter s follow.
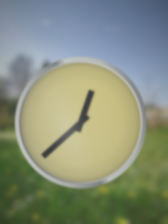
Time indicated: 12h38
